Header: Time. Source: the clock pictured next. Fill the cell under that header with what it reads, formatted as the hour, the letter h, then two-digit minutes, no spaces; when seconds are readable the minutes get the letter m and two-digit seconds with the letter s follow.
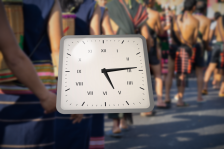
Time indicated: 5h14
